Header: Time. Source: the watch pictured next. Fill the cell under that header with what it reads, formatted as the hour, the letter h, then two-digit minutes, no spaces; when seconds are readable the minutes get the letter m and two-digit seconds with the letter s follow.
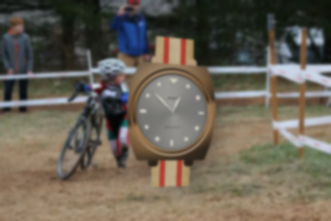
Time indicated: 12h52
